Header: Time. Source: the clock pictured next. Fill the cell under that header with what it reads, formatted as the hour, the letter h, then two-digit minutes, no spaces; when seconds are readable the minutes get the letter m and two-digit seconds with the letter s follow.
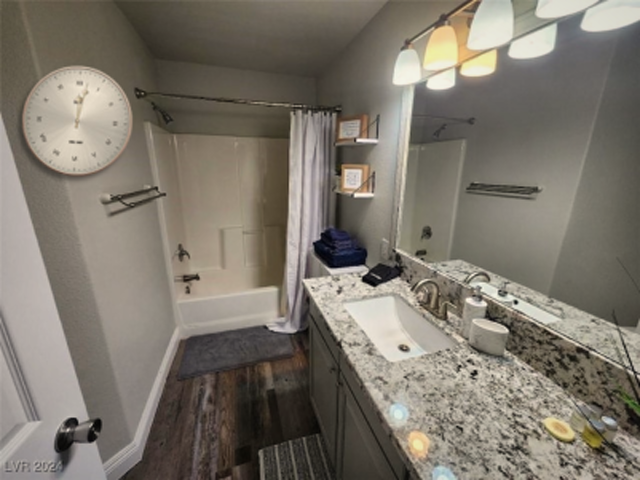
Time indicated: 12h02
